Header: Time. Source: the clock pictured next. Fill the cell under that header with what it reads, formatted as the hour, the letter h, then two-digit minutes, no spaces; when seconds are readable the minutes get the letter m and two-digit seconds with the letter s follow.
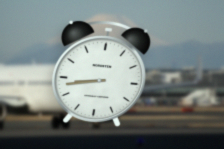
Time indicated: 8h43
